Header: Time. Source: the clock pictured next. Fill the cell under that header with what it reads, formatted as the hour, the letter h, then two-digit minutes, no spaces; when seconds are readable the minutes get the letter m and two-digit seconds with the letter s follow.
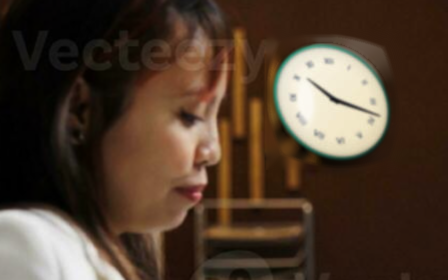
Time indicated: 10h18
